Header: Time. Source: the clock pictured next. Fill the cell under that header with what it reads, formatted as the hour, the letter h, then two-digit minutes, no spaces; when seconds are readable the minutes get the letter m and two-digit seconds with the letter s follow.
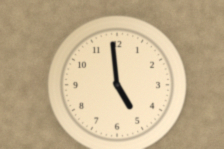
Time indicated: 4h59
